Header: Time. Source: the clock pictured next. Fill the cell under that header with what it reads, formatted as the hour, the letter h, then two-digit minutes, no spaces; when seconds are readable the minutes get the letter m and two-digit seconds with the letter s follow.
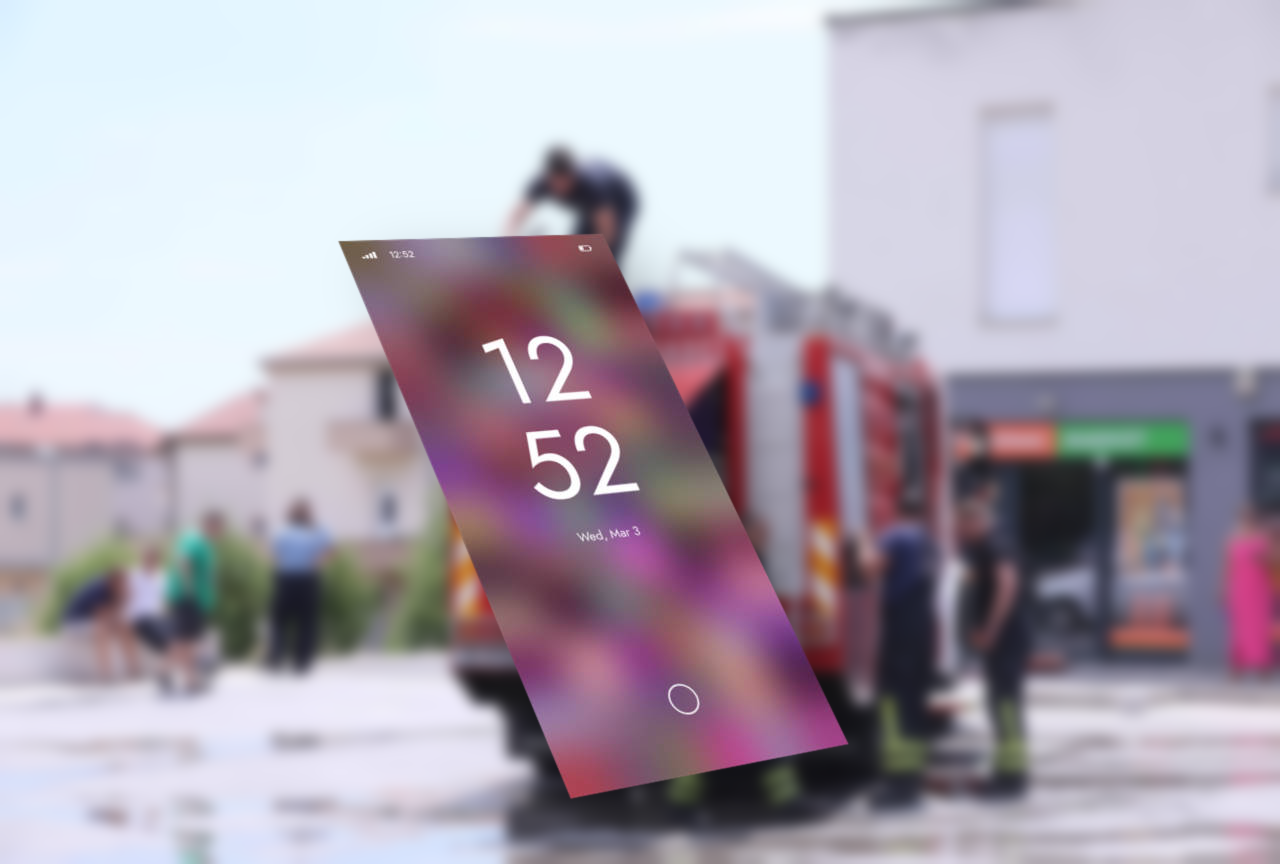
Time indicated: 12h52
